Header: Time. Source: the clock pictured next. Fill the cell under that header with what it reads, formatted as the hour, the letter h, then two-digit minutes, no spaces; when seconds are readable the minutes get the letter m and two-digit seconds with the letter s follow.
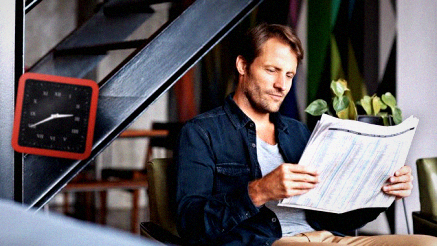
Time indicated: 2h40
